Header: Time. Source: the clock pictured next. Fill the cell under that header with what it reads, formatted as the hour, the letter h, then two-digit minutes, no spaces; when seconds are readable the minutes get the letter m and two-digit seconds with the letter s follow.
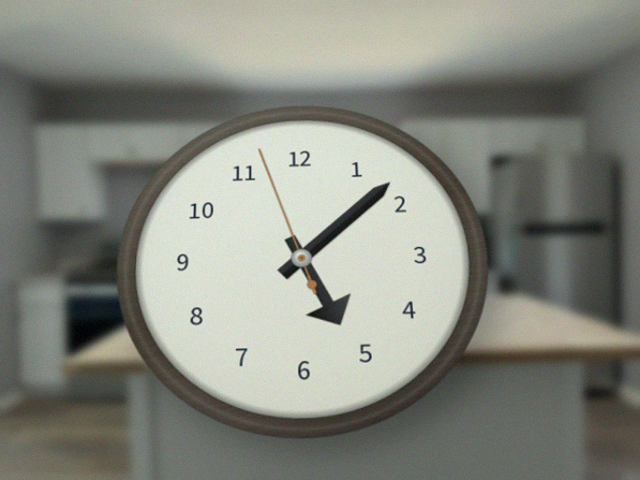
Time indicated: 5h07m57s
